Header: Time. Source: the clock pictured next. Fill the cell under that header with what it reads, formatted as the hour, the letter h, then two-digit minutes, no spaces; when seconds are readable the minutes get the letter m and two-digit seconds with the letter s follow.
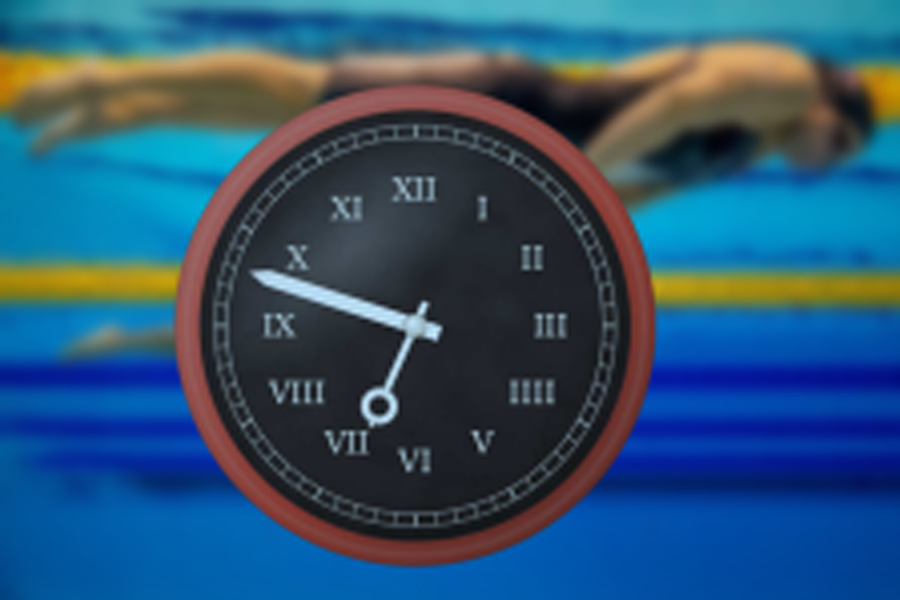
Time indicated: 6h48
